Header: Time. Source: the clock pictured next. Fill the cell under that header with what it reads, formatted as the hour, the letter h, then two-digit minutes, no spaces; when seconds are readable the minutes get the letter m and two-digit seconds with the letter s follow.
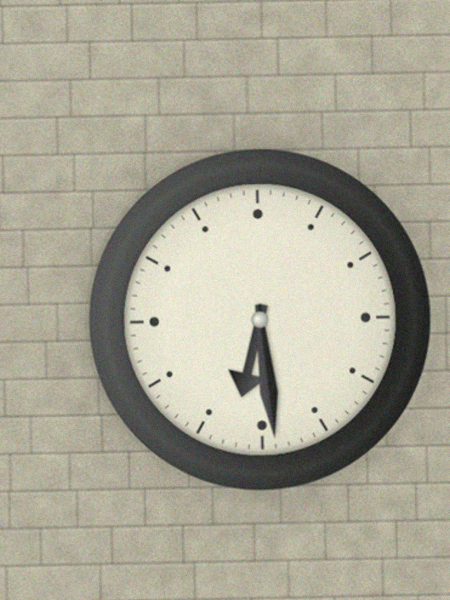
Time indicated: 6h29
